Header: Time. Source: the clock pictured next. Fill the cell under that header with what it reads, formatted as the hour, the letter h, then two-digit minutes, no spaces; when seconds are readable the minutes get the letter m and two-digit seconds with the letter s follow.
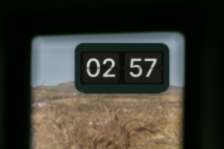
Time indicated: 2h57
